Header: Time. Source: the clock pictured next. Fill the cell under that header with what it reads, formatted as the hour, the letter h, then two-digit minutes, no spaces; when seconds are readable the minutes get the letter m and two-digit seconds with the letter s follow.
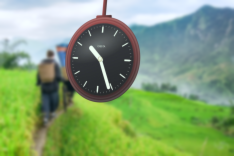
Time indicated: 10h26
